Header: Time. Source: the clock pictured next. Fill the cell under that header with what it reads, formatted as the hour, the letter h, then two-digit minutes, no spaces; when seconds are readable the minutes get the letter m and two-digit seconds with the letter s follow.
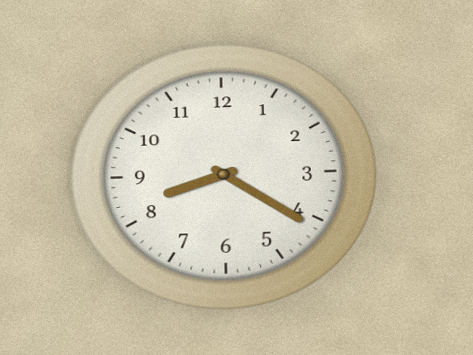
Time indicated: 8h21
